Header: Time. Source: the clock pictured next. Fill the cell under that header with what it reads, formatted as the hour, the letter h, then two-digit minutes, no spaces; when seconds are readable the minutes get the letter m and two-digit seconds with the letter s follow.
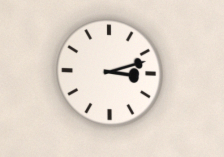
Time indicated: 3h12
